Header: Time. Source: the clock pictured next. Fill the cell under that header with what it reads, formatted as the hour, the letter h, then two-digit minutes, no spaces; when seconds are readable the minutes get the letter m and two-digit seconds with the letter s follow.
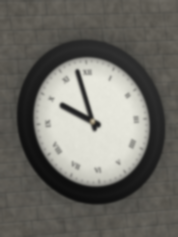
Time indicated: 9h58
